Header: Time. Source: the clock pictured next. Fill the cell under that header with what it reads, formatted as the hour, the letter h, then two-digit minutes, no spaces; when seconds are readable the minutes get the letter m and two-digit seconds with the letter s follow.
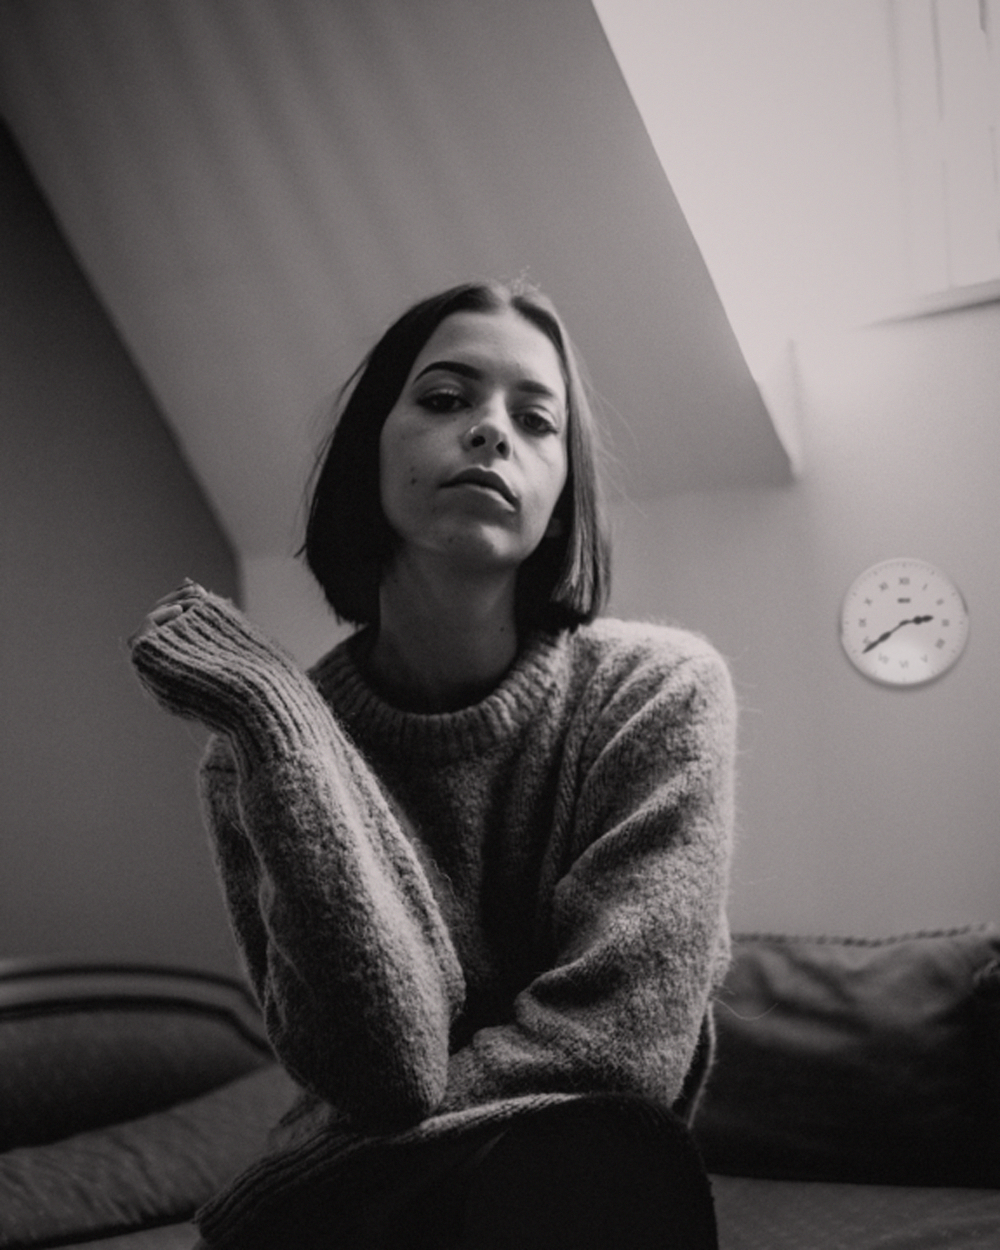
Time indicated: 2h39
